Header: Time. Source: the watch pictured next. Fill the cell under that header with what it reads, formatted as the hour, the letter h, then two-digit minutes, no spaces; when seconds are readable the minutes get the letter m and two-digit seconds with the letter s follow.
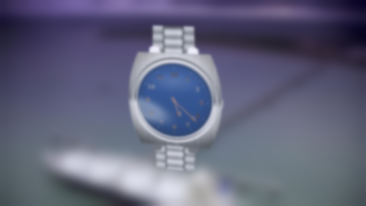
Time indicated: 5h22
